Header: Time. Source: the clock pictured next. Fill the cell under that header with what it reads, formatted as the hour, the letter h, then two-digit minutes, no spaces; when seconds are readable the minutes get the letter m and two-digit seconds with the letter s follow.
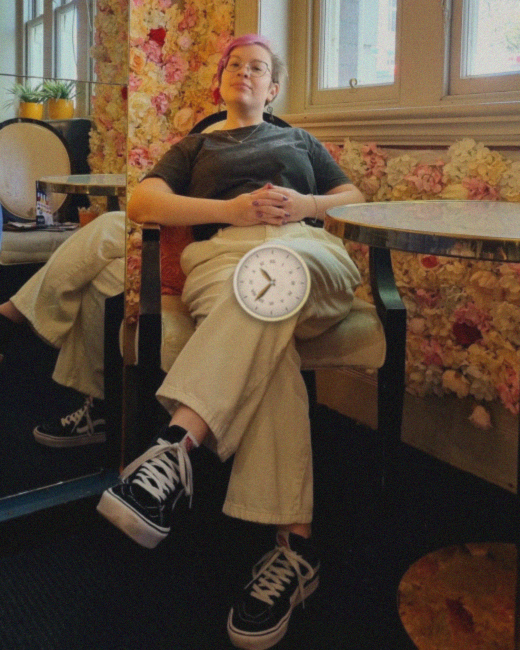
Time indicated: 10h37
